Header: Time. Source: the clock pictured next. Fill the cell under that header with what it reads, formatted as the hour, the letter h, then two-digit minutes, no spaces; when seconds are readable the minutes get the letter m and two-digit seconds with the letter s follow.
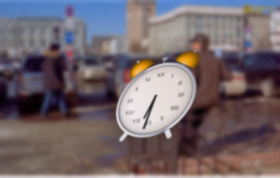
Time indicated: 6h31
